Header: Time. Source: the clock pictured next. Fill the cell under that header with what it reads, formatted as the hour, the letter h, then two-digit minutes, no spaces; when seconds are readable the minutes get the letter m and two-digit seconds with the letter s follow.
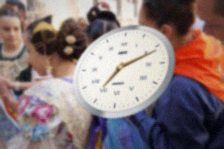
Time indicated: 7h11
